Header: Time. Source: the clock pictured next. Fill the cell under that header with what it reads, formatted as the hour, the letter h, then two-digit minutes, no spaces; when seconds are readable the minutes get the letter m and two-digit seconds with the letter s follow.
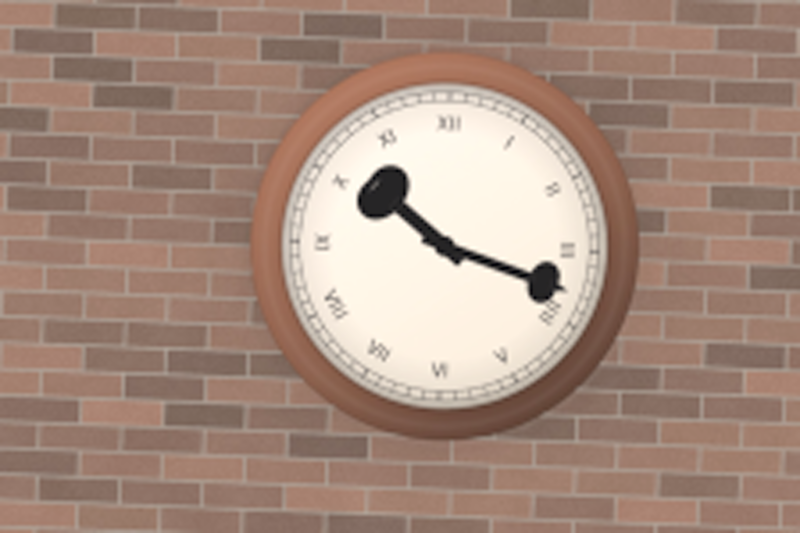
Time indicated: 10h18
